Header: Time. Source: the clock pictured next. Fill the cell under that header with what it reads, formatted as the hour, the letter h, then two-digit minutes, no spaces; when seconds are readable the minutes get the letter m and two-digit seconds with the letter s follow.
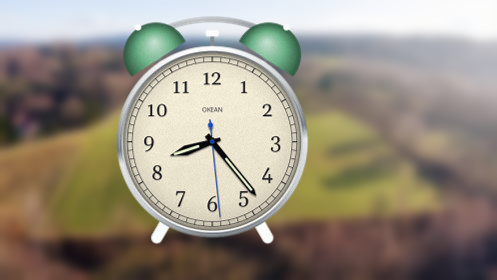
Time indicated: 8h23m29s
